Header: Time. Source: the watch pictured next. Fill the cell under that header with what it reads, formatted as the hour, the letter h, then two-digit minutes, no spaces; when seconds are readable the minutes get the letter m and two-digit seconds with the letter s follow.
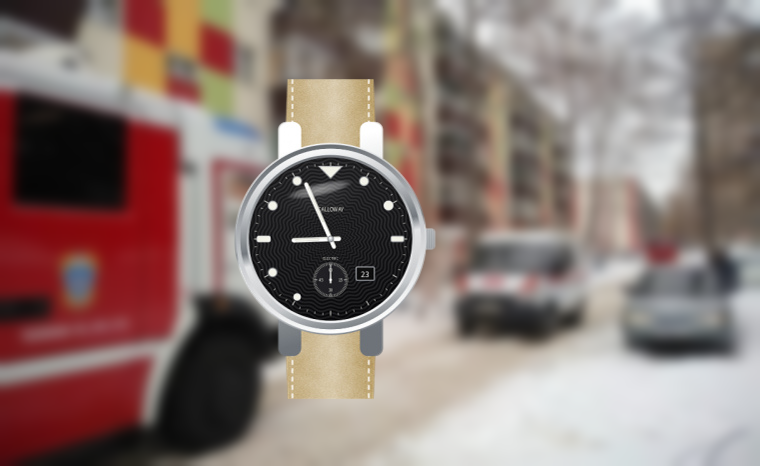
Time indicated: 8h56
